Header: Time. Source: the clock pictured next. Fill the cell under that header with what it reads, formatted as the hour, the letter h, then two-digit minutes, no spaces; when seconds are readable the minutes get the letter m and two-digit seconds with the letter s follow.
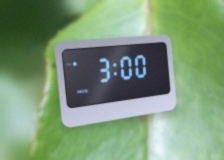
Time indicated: 3h00
